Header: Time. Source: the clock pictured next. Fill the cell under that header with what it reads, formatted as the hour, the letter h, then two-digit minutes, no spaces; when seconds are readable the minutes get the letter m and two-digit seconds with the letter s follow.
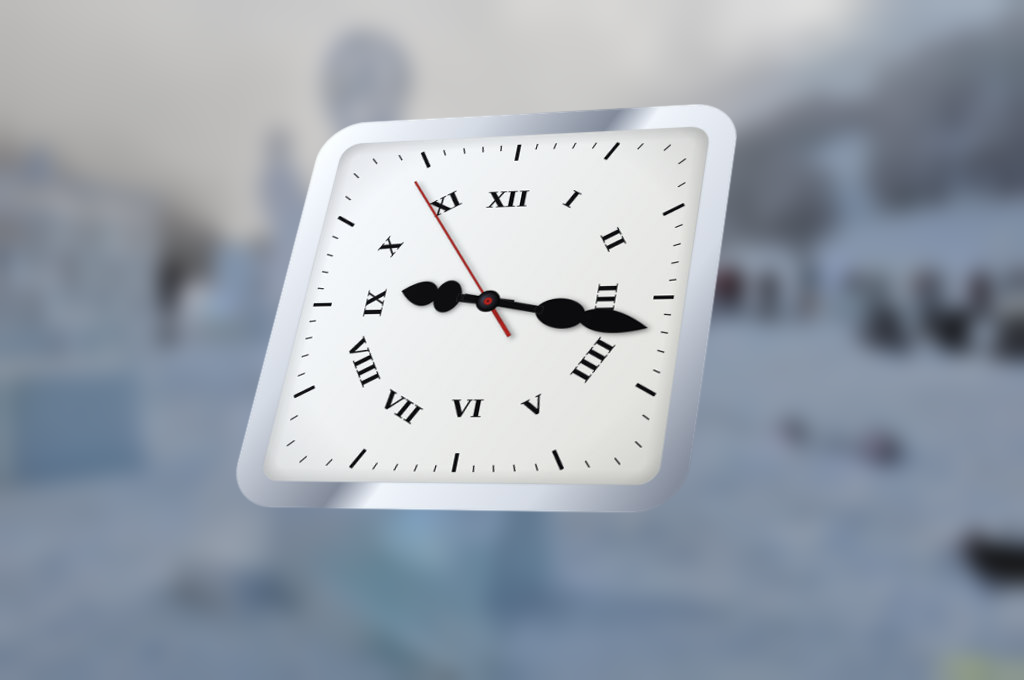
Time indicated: 9h16m54s
